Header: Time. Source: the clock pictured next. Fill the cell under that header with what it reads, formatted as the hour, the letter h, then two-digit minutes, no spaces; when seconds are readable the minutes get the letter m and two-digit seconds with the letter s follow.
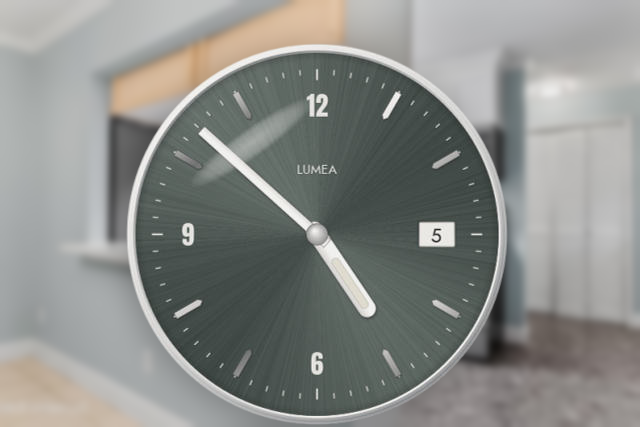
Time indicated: 4h52
